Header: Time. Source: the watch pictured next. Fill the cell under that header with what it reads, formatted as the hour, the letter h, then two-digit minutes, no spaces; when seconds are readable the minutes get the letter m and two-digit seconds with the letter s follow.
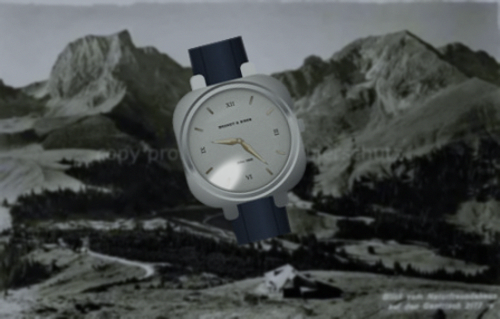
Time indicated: 9h24
